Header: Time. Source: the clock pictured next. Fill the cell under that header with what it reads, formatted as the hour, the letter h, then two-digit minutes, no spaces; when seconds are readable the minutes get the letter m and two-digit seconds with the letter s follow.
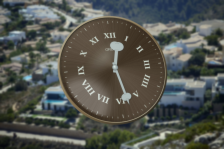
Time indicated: 12h28
